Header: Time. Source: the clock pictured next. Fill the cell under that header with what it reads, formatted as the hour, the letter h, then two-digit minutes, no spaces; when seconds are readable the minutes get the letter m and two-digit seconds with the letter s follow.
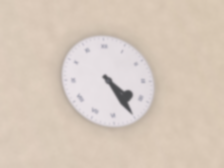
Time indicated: 4h25
